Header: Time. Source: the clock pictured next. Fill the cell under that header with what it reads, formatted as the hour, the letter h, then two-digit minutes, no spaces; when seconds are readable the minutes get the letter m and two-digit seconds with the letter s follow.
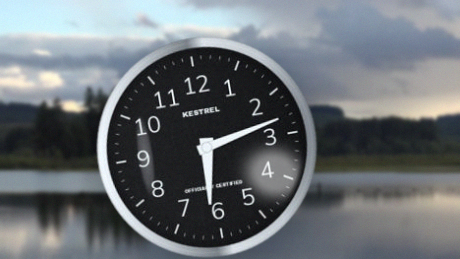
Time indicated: 6h13
